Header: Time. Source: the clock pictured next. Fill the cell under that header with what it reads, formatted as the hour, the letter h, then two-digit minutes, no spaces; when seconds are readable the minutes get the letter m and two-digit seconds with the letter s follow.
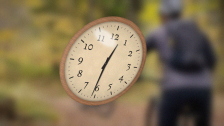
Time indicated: 12h31
